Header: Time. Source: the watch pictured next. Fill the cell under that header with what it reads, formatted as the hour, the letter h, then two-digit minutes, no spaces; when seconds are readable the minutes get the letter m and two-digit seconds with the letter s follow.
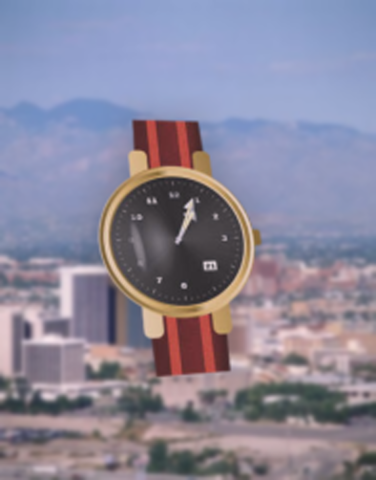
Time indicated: 1h04
